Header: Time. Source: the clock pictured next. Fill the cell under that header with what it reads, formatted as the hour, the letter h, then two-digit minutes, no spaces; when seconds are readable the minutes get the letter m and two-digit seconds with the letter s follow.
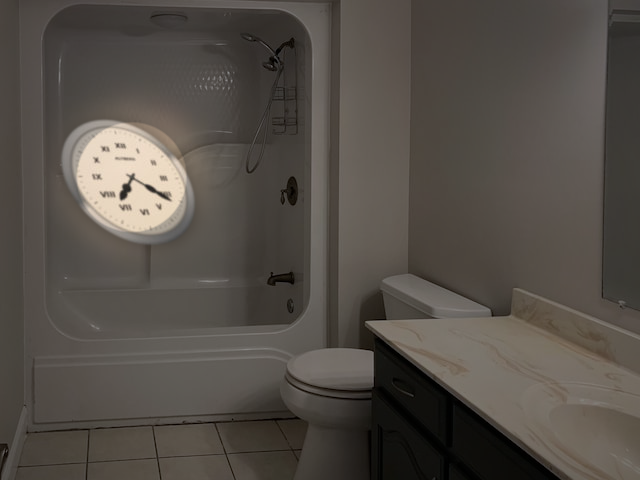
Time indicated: 7h21
